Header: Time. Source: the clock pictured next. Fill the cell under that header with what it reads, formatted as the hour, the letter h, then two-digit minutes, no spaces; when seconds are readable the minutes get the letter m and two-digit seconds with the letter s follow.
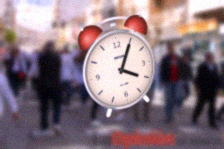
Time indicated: 4h05
